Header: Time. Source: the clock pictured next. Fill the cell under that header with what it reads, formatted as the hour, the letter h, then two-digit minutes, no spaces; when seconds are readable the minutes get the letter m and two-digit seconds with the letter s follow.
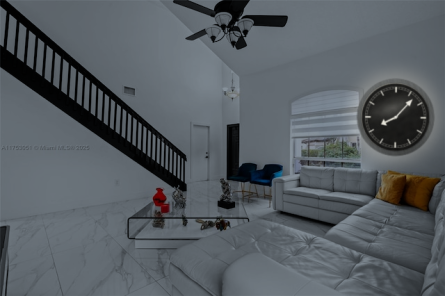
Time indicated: 8h07
